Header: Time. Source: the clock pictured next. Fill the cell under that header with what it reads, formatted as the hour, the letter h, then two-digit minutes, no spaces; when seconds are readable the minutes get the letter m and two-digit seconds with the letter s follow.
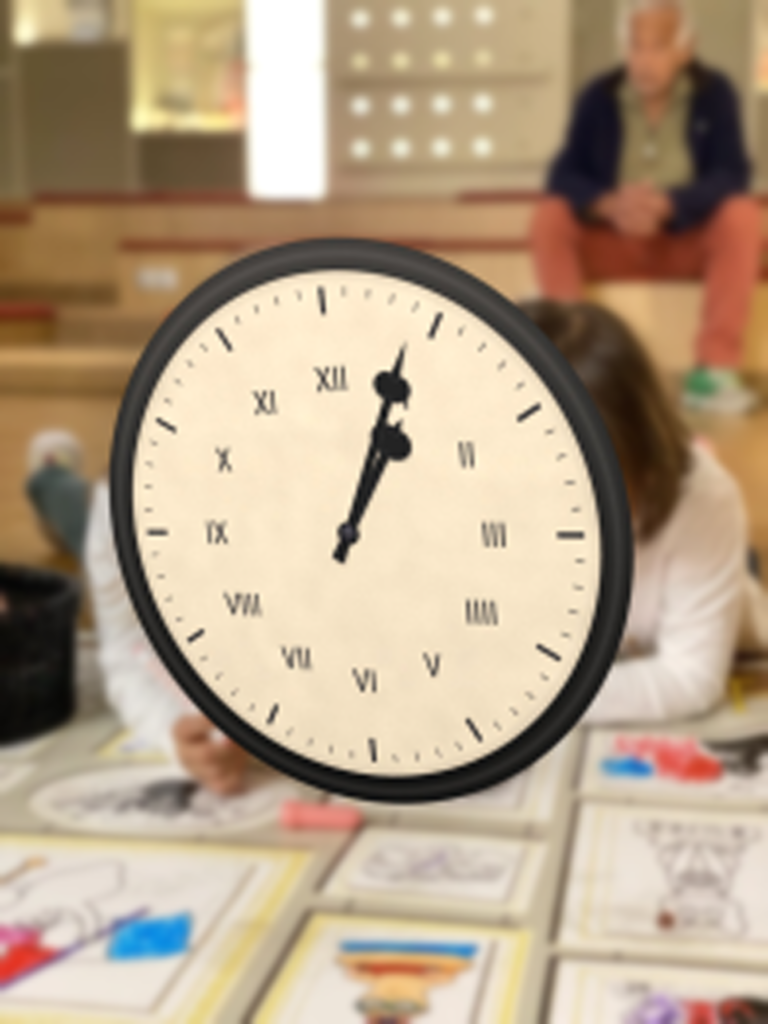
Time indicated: 1h04
